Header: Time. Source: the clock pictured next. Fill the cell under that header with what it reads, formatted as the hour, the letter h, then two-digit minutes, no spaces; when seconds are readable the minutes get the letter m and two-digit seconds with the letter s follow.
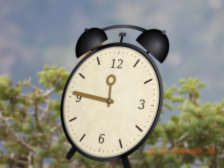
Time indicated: 11h46
